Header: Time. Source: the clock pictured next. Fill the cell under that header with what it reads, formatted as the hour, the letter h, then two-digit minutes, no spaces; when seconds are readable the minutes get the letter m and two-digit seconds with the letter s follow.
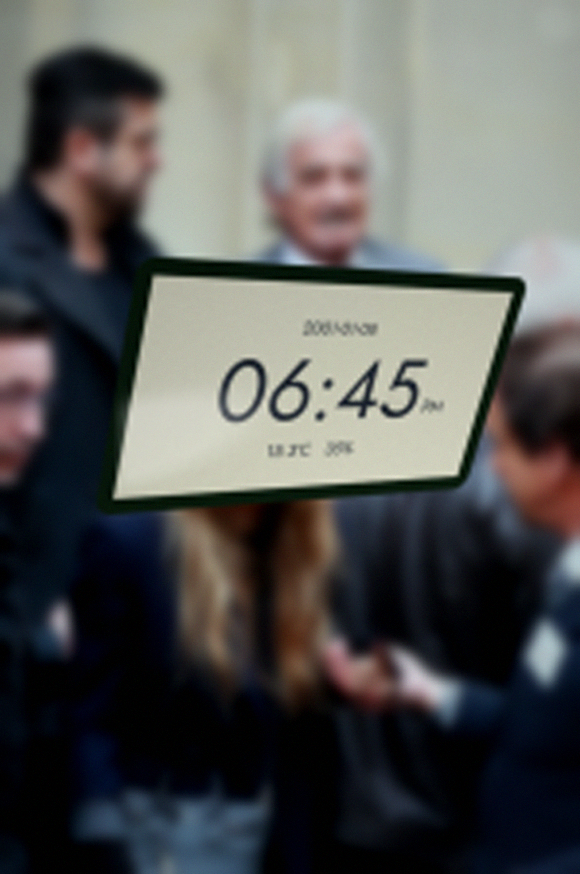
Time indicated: 6h45
